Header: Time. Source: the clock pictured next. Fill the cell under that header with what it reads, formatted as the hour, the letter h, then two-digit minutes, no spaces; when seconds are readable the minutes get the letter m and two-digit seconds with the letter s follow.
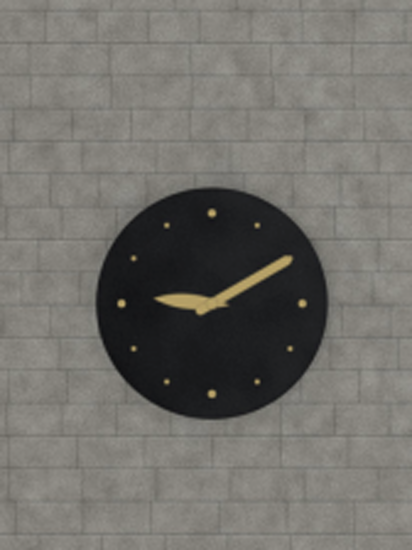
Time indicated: 9h10
